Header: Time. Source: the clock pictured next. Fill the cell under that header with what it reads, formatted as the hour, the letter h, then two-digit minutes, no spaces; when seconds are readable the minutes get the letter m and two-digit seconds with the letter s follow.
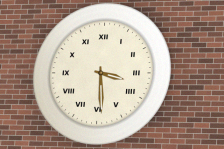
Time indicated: 3h29
